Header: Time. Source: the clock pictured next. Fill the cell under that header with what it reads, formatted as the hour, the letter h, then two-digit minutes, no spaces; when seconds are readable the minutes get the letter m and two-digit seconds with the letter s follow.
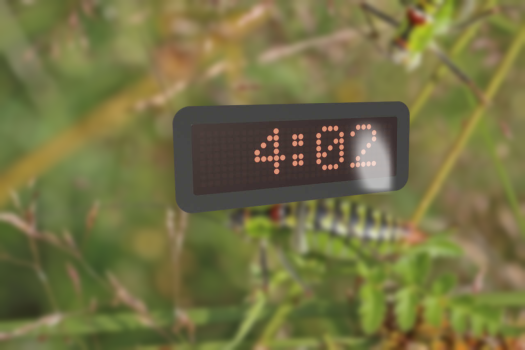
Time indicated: 4h02
